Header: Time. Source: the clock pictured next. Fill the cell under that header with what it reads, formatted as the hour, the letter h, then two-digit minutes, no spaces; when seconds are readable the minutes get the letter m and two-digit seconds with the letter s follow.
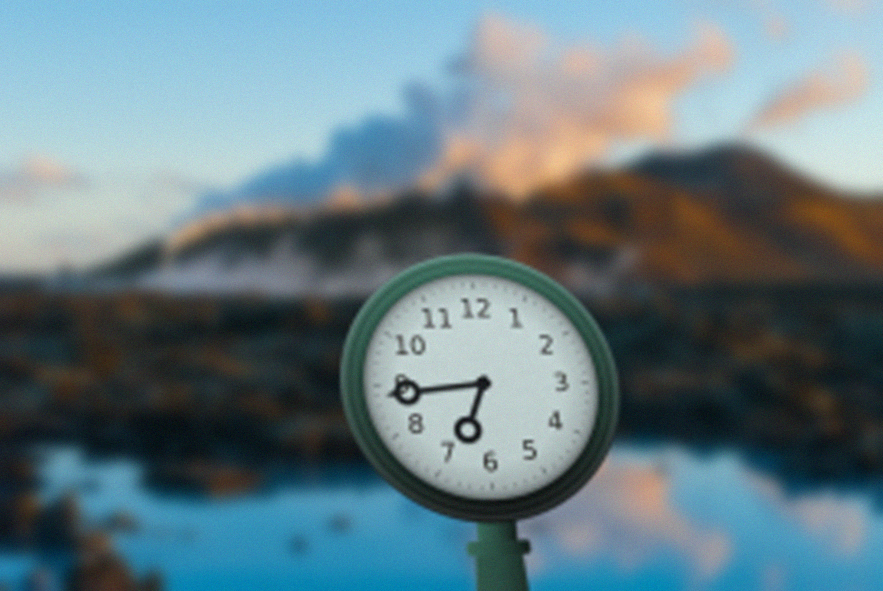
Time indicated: 6h44
